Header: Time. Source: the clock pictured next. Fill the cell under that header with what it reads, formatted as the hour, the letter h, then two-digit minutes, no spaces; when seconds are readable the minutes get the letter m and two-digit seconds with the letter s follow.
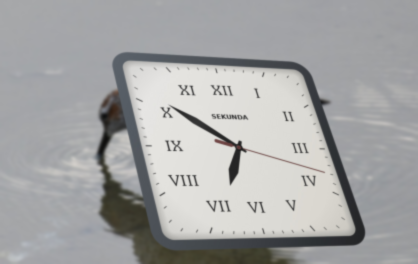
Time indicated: 6h51m18s
